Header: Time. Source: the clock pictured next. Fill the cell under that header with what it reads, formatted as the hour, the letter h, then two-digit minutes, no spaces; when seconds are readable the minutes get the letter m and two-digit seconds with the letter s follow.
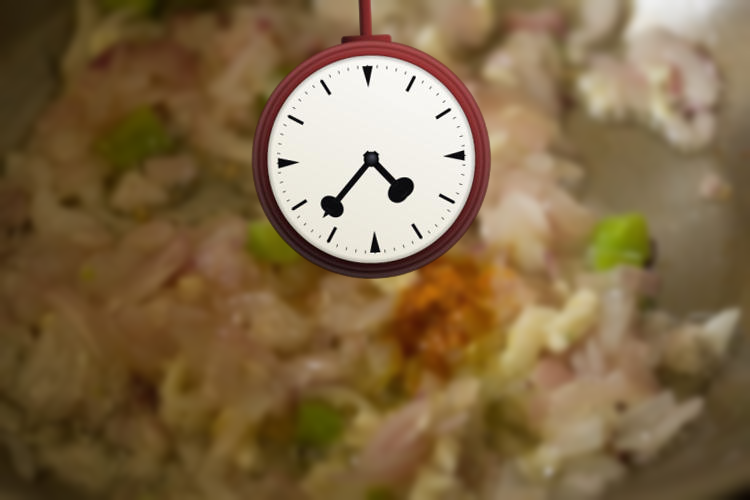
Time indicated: 4h37
